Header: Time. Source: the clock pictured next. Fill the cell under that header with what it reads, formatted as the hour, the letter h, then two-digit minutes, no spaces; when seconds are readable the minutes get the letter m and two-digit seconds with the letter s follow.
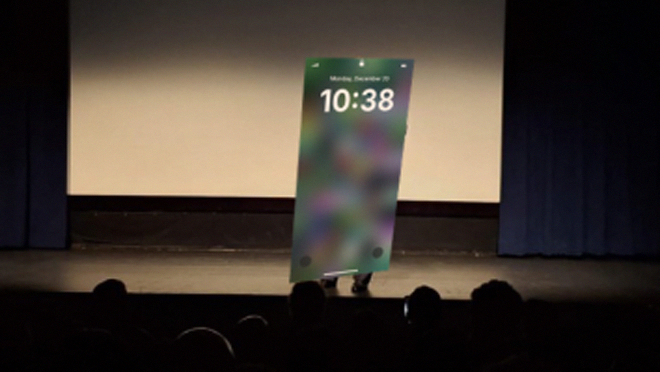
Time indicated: 10h38
